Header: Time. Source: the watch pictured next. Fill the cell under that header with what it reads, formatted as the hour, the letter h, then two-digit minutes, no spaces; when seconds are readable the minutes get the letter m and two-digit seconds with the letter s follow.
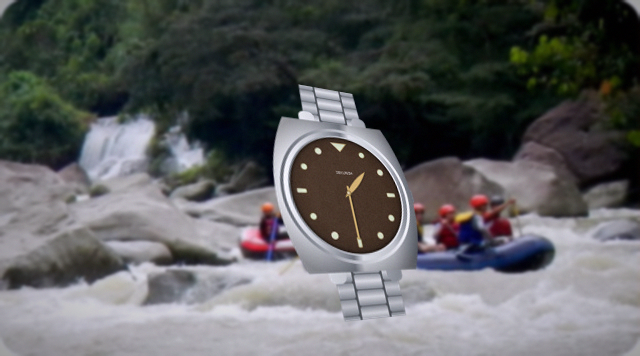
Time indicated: 1h30
